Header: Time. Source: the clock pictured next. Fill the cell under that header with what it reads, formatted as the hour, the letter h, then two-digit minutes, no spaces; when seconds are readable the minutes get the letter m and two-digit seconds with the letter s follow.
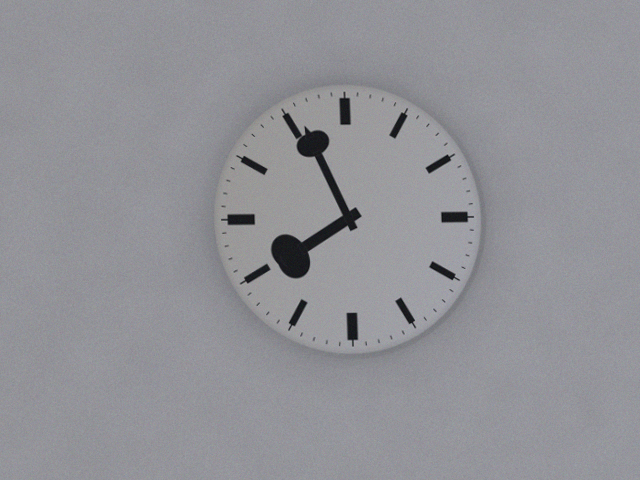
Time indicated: 7h56
